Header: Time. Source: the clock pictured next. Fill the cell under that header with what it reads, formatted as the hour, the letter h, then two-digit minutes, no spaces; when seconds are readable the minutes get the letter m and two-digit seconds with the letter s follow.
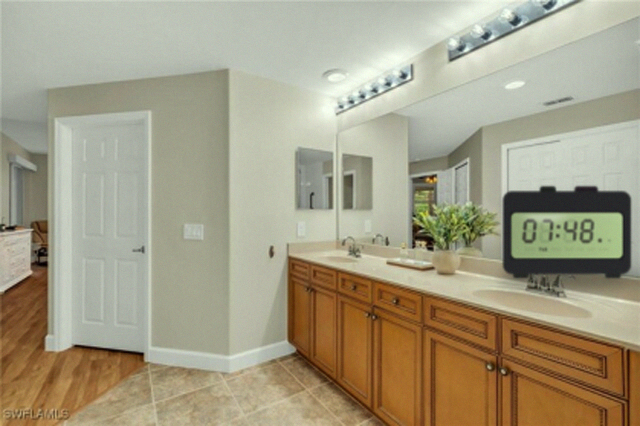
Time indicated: 7h48
